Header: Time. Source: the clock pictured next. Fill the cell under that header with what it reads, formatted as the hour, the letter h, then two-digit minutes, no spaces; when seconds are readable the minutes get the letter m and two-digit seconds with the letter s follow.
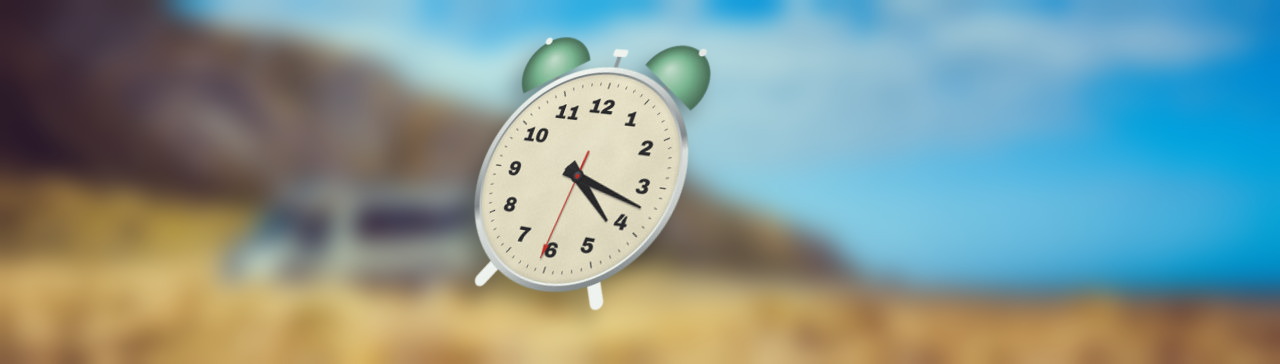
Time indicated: 4h17m31s
